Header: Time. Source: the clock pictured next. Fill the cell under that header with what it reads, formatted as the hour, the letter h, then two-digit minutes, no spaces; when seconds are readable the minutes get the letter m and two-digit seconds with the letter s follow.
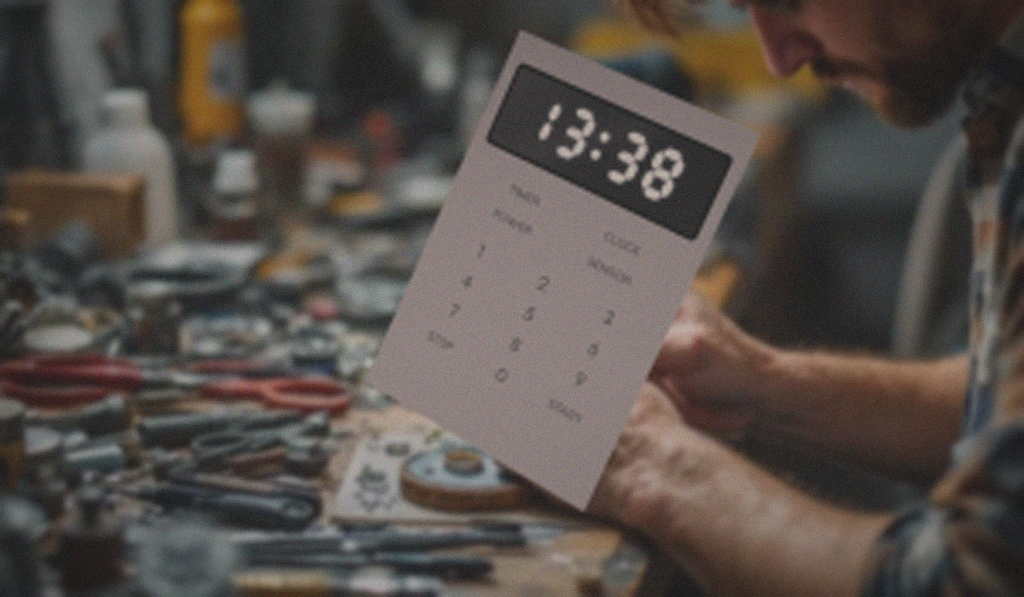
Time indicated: 13h38
